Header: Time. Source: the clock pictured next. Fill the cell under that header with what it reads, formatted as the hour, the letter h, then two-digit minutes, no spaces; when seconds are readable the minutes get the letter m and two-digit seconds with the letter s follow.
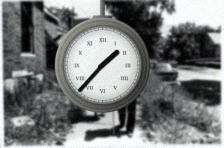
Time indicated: 1h37
